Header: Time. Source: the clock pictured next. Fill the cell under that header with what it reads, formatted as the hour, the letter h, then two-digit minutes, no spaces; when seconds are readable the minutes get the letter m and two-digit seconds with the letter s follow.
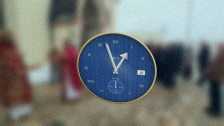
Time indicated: 12h57
